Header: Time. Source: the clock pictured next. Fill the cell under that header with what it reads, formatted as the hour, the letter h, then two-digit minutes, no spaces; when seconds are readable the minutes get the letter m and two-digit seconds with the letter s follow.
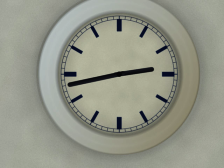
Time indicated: 2h43
